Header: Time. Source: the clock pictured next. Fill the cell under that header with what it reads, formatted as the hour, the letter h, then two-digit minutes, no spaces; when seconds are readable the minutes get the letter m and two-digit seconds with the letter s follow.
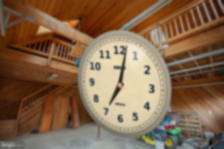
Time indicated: 7h02
